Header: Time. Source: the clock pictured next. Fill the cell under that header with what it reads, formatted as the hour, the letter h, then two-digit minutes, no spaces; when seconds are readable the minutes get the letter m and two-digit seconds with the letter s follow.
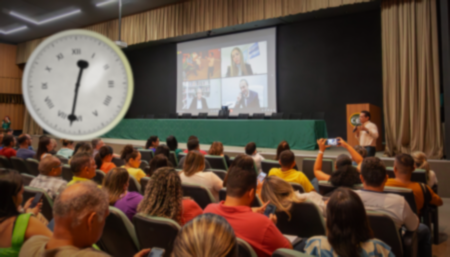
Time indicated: 12h32
